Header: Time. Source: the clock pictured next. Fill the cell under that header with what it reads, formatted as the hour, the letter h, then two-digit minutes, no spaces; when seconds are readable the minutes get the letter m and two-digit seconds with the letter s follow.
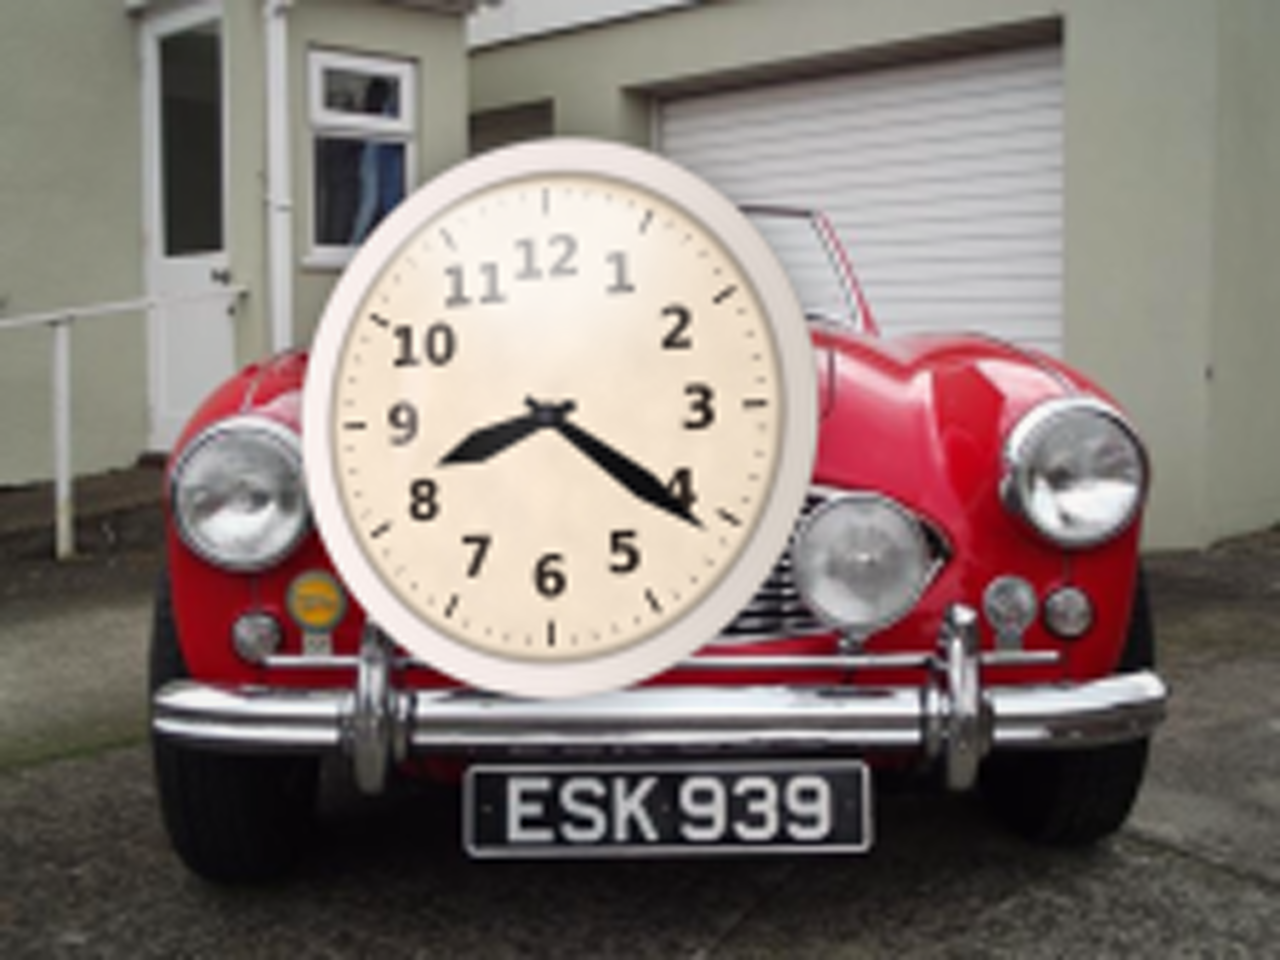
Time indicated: 8h21
